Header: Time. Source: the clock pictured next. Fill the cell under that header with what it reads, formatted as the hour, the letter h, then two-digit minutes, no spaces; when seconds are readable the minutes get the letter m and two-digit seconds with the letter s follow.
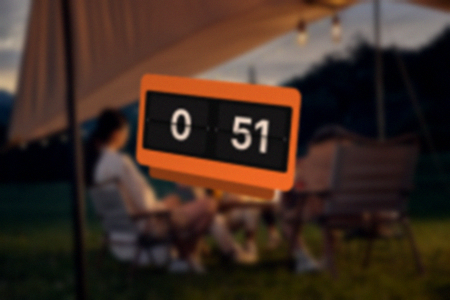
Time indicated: 0h51
